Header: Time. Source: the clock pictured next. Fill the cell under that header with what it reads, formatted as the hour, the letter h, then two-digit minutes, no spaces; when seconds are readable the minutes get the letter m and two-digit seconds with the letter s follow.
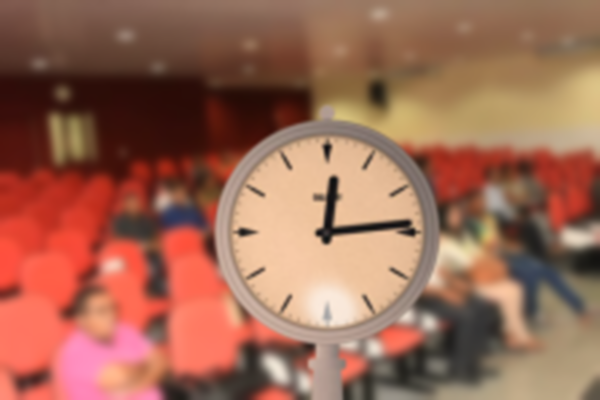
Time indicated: 12h14
